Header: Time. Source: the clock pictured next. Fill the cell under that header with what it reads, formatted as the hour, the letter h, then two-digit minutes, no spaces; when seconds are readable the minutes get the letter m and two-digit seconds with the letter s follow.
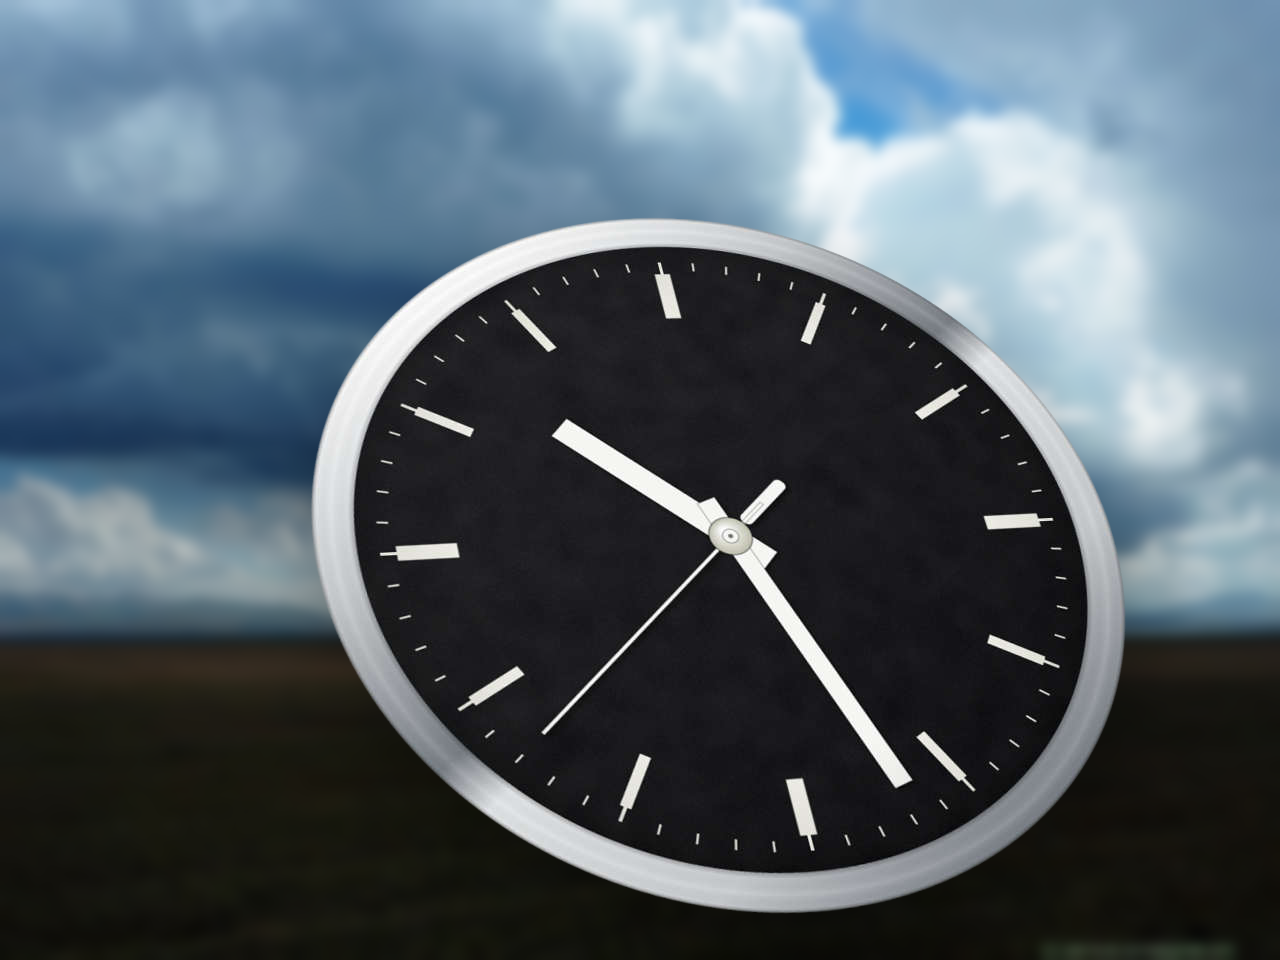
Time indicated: 10h26m38s
